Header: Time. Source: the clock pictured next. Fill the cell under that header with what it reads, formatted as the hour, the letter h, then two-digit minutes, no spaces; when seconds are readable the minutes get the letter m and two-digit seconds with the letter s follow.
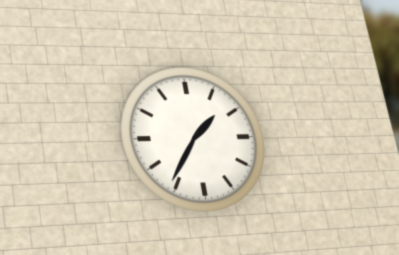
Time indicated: 1h36
